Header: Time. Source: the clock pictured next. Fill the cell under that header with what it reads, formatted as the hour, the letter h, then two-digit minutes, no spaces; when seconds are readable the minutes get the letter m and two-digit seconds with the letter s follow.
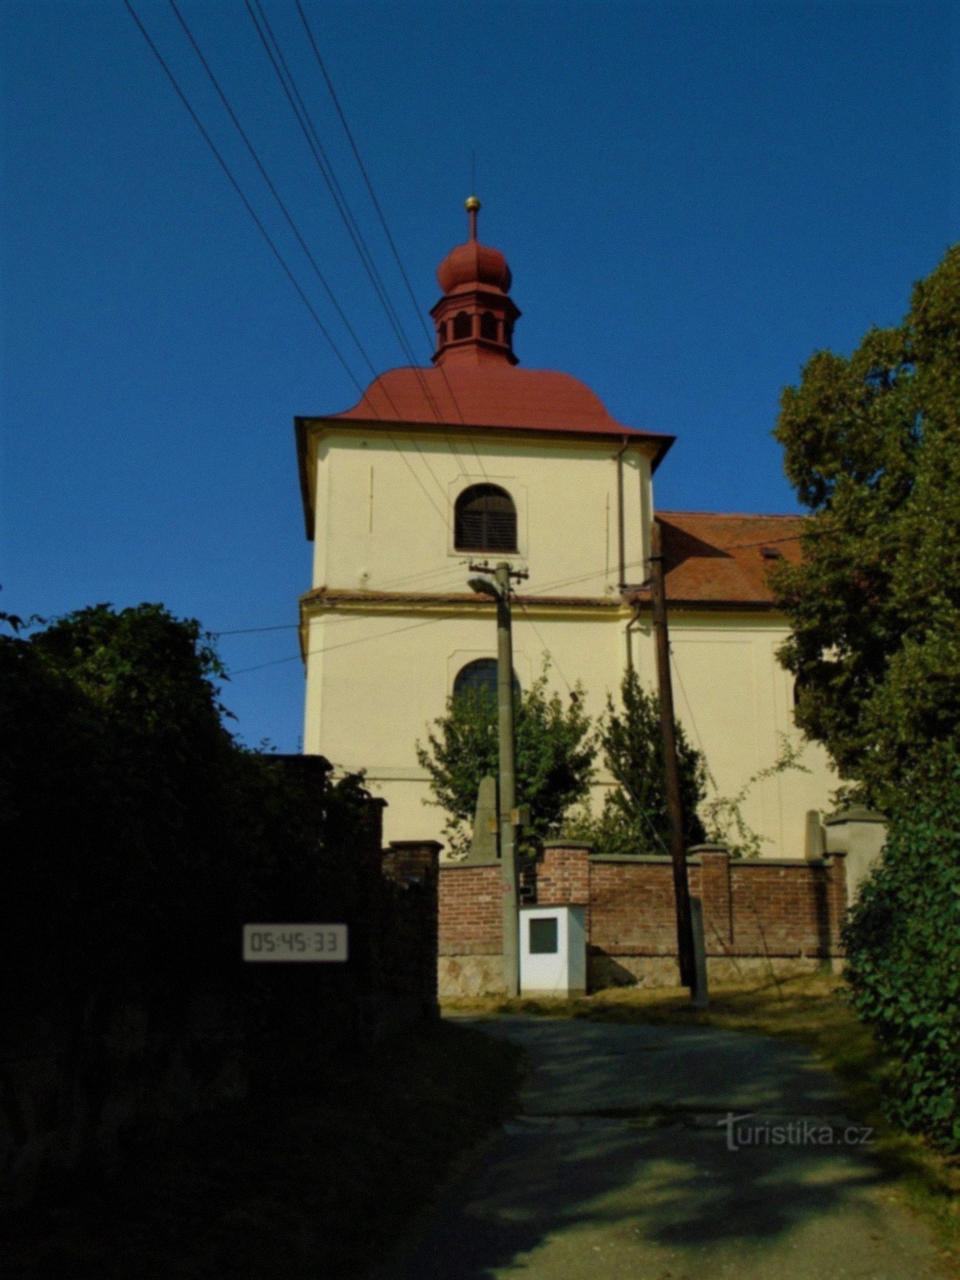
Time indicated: 5h45m33s
